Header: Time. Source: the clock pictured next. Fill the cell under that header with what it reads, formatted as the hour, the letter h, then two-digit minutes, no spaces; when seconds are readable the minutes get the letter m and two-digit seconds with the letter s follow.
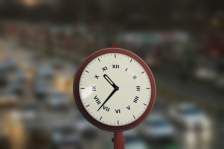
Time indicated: 10h37
